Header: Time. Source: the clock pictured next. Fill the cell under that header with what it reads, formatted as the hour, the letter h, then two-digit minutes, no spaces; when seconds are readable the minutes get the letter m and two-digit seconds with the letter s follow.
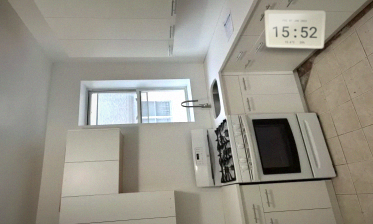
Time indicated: 15h52
